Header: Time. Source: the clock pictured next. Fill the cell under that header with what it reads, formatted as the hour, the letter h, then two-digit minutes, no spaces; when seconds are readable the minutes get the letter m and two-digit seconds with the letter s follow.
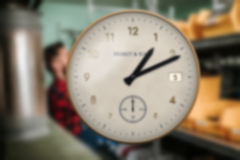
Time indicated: 1h11
